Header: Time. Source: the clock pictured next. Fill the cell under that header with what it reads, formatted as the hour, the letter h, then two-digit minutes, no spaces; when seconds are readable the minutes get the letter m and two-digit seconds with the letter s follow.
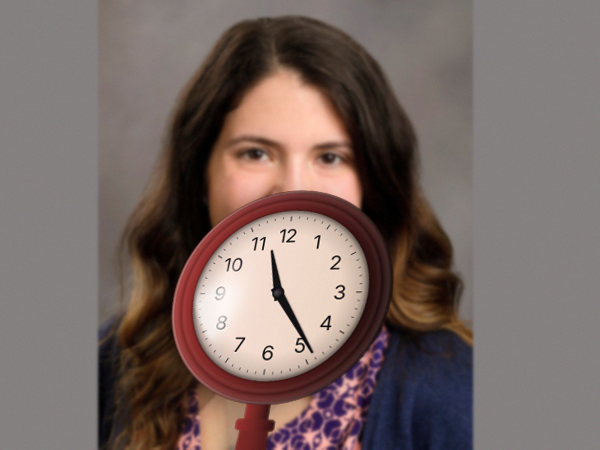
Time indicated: 11h24
